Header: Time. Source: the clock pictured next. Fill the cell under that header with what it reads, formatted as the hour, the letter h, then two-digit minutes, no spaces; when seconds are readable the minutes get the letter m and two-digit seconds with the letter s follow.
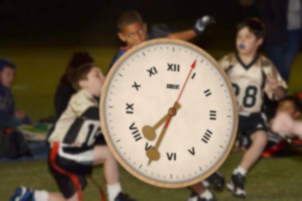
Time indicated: 7h34m04s
